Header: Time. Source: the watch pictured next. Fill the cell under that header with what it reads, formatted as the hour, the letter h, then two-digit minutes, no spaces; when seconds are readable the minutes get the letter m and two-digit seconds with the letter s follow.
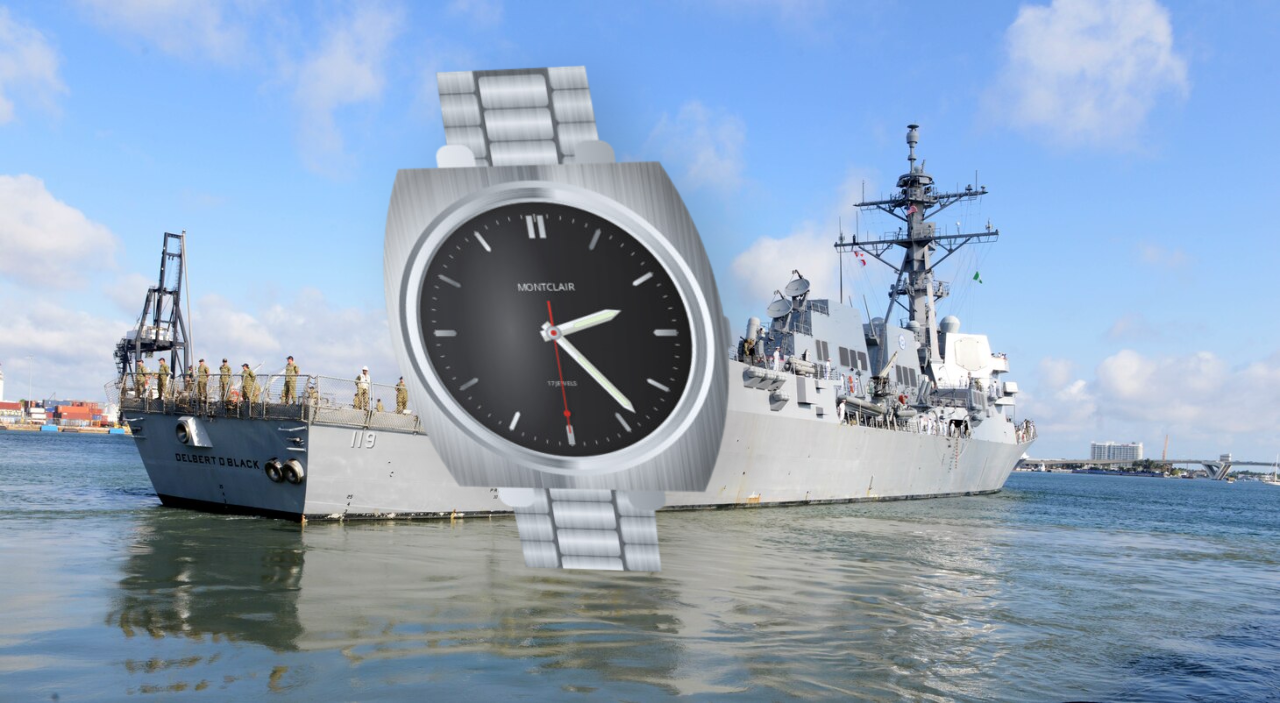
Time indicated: 2h23m30s
